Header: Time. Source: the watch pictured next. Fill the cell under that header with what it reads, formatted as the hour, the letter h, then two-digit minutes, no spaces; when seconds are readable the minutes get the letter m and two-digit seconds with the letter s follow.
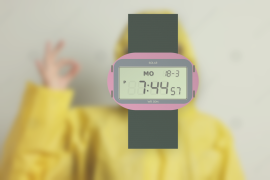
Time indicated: 7h44m57s
